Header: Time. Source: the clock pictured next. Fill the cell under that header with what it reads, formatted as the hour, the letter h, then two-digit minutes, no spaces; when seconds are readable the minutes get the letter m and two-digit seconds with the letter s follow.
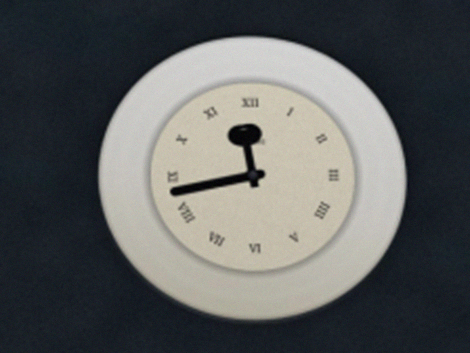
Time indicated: 11h43
